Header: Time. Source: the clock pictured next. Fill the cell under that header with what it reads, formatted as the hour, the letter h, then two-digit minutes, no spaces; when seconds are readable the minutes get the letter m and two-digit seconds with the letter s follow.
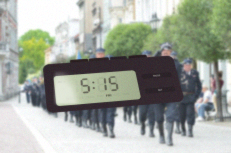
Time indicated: 5h15
